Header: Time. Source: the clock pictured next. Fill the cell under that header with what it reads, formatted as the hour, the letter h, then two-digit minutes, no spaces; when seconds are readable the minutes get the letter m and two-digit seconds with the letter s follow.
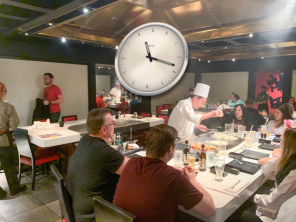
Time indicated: 11h18
